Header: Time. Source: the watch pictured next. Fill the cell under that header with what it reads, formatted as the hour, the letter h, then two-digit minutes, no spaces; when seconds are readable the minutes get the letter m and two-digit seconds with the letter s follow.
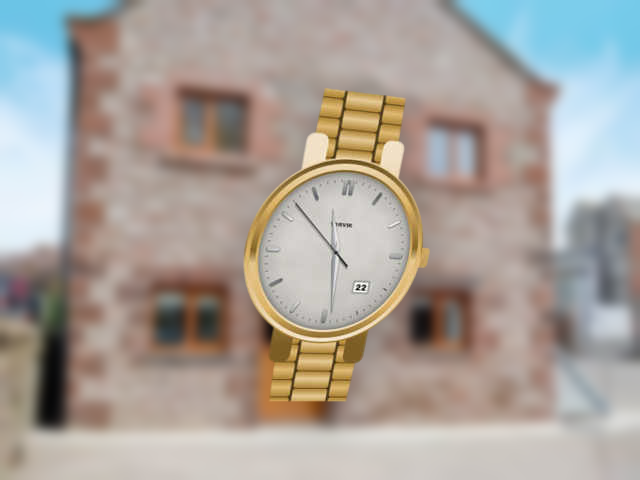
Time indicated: 11h28m52s
